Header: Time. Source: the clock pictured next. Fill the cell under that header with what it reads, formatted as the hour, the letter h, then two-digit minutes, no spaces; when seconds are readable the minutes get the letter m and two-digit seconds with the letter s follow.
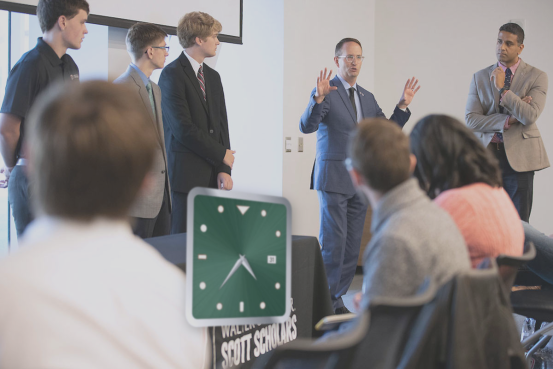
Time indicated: 4h37
